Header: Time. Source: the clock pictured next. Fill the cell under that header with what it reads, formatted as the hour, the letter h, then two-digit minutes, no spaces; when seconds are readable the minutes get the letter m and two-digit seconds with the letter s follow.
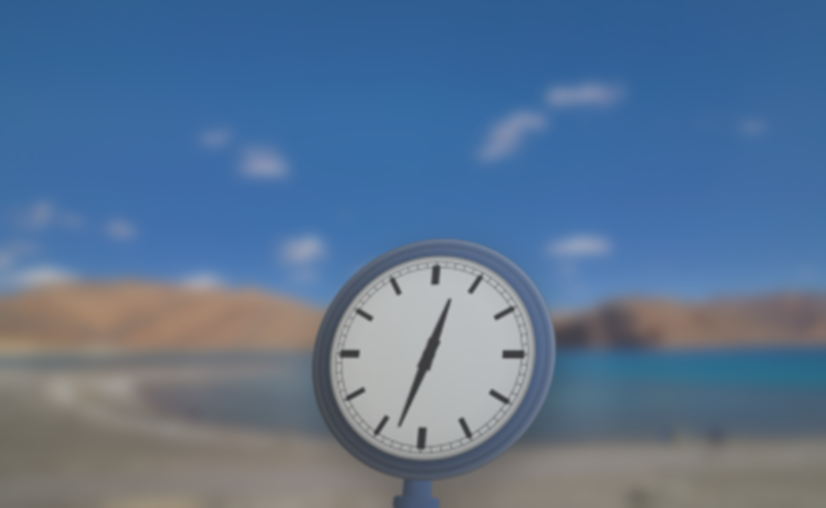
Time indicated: 12h33
